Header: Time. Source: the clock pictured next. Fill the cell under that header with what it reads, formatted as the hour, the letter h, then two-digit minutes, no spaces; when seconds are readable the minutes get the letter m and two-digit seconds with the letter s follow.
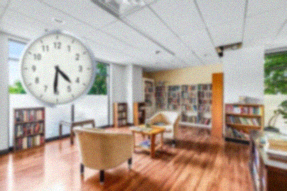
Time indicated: 4h31
